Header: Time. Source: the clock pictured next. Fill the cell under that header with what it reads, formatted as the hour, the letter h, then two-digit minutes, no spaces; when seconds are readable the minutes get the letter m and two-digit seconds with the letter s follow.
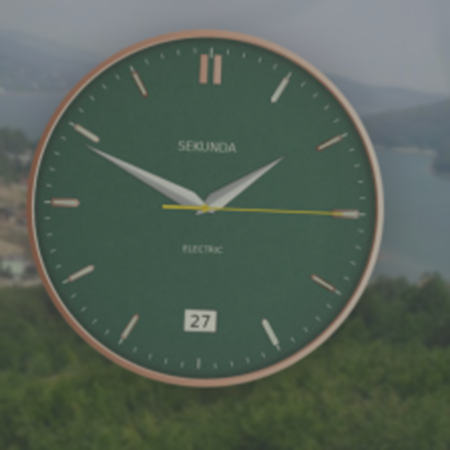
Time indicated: 1h49m15s
